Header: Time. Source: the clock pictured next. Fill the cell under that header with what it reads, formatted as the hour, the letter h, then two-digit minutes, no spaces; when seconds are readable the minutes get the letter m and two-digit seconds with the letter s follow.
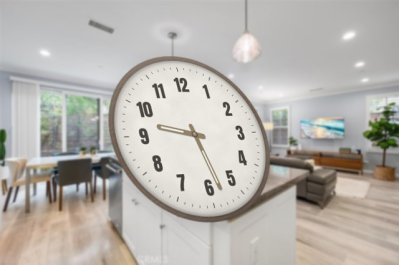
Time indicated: 9h28
